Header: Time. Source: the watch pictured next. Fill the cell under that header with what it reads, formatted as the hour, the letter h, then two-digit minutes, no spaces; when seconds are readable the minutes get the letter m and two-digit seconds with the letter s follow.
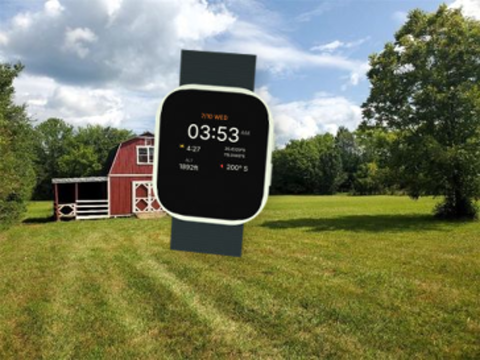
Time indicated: 3h53
